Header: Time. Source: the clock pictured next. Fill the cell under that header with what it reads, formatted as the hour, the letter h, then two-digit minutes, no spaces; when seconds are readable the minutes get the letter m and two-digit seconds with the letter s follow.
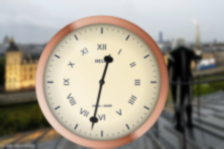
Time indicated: 12h32
